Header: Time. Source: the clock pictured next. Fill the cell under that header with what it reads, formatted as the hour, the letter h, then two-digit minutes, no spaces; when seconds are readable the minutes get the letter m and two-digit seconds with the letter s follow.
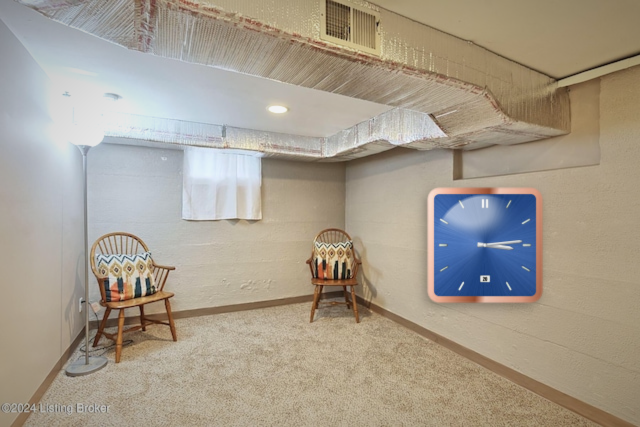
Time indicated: 3h14
